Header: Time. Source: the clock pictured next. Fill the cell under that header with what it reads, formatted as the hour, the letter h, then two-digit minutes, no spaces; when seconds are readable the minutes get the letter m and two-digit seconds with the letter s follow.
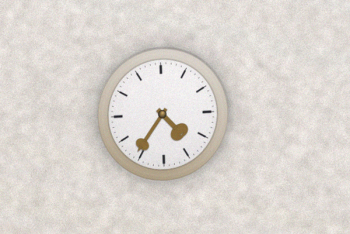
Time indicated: 4h36
